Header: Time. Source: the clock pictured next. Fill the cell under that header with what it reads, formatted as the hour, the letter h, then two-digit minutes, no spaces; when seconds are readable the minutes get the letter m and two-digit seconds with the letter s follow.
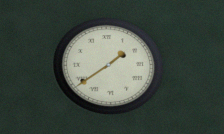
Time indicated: 1h39
